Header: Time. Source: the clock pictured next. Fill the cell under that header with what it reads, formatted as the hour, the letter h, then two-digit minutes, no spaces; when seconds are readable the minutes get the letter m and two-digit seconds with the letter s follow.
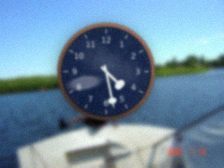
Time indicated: 4h28
